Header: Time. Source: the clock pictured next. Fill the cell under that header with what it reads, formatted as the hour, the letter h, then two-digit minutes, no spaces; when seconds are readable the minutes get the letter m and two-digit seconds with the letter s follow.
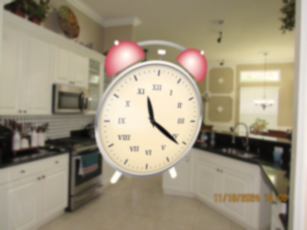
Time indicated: 11h21
